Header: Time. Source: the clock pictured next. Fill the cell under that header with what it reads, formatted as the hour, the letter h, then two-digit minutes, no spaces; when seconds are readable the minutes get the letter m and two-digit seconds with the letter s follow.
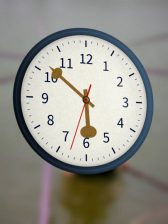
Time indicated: 5h51m33s
